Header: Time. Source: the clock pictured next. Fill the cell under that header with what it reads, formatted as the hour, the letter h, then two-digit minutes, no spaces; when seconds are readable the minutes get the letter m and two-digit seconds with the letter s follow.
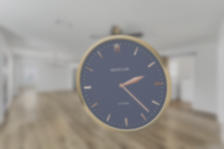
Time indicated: 2h23
